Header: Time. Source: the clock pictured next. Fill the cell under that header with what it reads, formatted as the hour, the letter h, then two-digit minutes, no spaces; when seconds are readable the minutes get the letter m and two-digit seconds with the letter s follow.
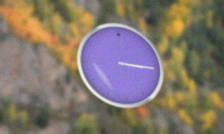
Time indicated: 3h16
